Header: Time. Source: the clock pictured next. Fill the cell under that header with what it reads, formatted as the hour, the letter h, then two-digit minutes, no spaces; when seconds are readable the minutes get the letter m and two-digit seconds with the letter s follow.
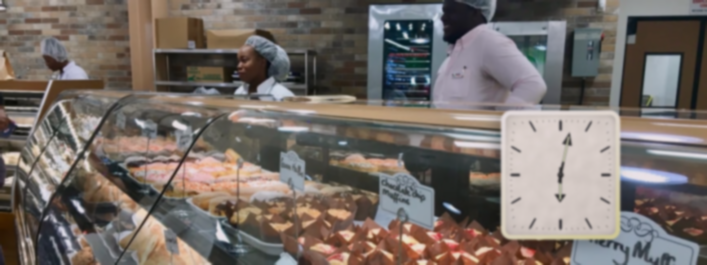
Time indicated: 6h02
